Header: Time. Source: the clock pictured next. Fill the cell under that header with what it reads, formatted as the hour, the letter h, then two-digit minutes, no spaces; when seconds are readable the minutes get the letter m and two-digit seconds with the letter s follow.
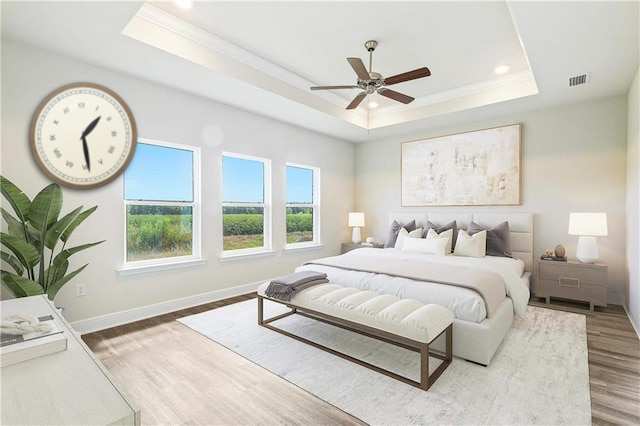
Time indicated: 1h29
